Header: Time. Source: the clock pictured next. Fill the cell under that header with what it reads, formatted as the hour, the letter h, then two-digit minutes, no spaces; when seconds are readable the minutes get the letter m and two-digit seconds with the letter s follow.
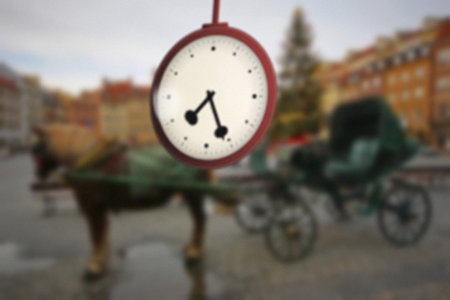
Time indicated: 7h26
